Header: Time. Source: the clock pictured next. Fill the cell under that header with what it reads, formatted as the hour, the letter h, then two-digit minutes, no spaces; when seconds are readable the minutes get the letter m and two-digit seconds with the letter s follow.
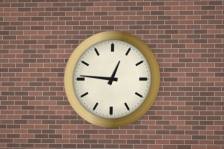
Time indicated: 12h46
